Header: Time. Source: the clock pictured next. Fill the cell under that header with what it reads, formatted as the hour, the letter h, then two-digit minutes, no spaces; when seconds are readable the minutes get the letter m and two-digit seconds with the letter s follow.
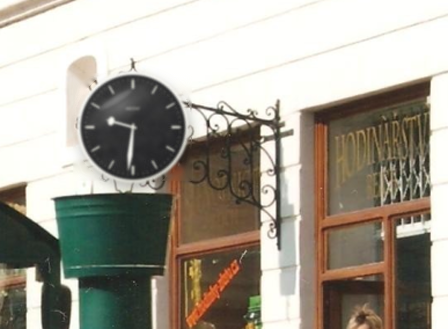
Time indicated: 9h31
